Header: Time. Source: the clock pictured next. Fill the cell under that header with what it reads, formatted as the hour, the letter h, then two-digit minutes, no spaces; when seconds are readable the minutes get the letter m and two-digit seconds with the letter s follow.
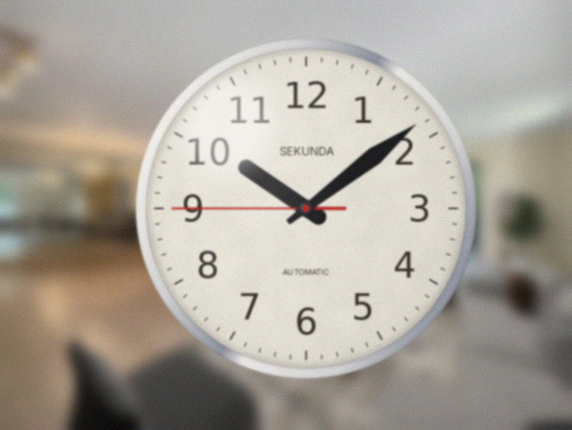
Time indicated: 10h08m45s
